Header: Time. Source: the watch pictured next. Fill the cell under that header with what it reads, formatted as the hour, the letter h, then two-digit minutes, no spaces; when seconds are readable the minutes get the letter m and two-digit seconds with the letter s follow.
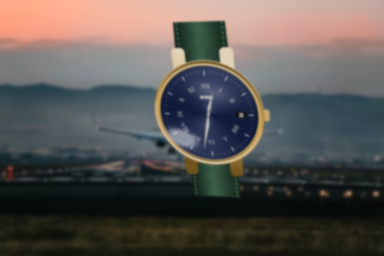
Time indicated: 12h32
